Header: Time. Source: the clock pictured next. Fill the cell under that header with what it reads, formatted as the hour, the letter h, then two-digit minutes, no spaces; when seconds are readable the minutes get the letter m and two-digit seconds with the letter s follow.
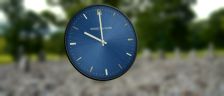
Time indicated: 10h00
